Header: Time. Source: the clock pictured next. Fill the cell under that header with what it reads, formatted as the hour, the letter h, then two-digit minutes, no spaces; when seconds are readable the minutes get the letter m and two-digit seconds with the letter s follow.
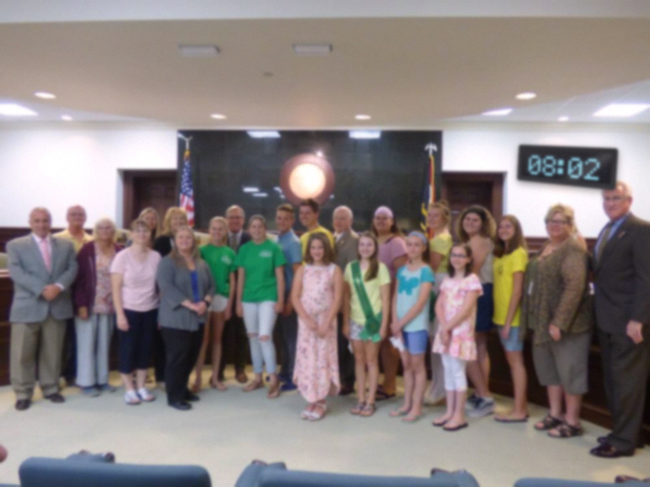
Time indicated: 8h02
